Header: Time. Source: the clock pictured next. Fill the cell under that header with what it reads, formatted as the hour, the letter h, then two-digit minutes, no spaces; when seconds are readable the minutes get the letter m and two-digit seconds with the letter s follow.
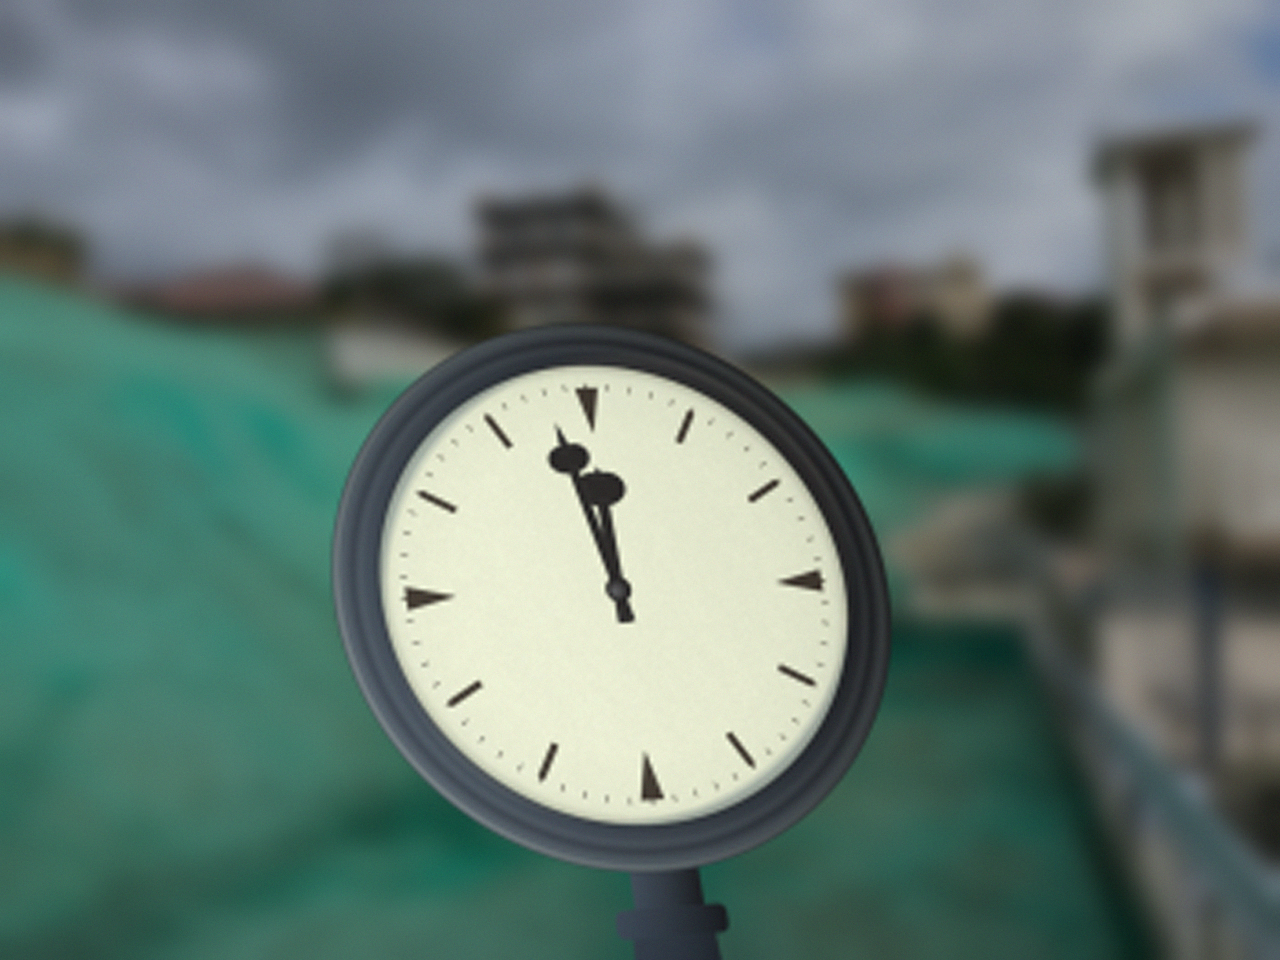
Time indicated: 11h58
